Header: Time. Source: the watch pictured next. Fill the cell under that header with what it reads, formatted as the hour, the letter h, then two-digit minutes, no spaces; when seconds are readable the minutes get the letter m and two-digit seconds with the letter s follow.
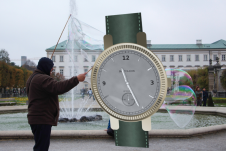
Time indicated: 11h26
